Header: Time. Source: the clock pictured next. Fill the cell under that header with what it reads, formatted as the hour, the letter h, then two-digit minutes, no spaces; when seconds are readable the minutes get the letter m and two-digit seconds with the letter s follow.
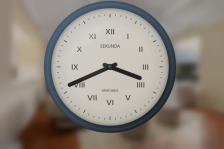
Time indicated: 3h41
